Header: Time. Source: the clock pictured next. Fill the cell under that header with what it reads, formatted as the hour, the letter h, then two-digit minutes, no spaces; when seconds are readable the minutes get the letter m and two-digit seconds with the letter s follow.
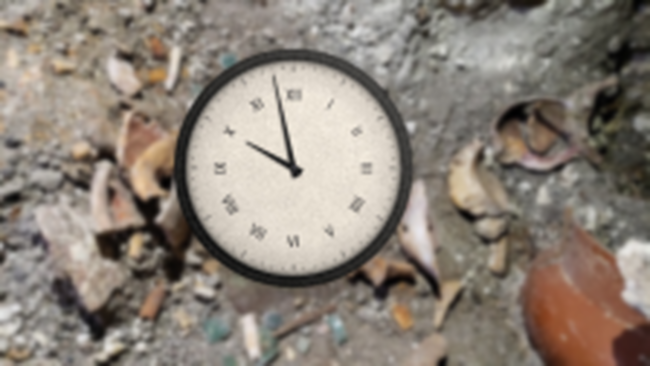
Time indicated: 9h58
